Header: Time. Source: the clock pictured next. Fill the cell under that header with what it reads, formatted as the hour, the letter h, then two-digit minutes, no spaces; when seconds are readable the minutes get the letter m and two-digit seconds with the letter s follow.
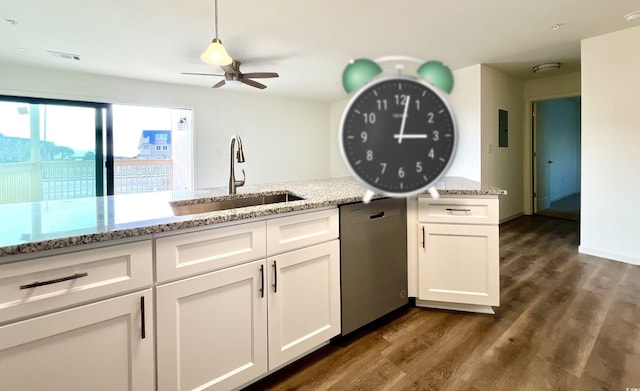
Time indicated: 3h02
